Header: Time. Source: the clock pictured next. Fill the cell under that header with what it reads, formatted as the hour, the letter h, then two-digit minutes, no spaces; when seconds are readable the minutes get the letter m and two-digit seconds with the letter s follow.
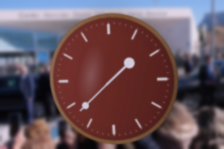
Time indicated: 1h38
